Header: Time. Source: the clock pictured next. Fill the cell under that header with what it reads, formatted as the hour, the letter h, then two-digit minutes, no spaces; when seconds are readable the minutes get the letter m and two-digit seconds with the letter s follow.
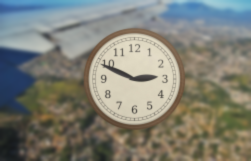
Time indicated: 2h49
